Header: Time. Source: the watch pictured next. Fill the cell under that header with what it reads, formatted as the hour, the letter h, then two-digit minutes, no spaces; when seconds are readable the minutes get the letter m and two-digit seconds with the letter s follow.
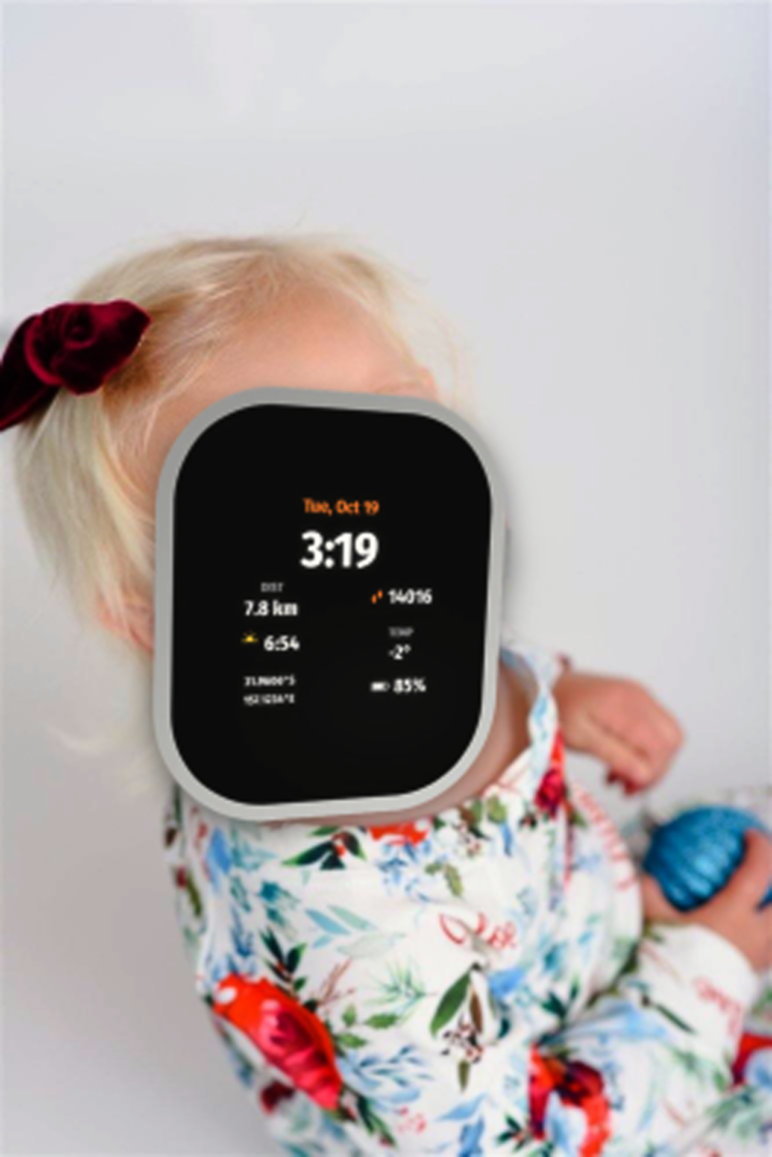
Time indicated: 3h19
